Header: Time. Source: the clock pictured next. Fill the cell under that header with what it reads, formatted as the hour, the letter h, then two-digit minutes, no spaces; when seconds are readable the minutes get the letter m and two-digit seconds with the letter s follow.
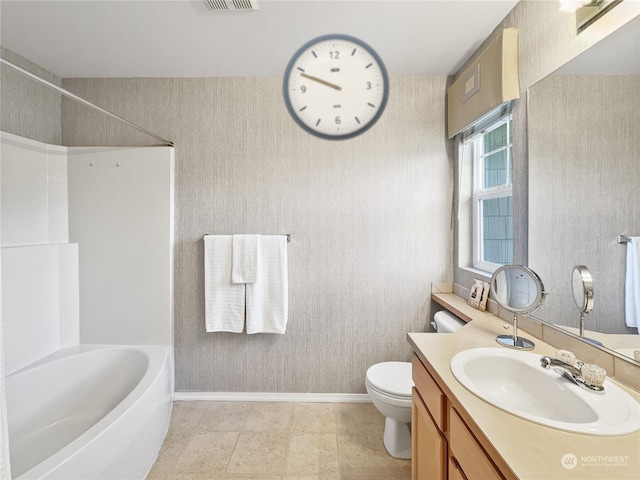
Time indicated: 9h49
